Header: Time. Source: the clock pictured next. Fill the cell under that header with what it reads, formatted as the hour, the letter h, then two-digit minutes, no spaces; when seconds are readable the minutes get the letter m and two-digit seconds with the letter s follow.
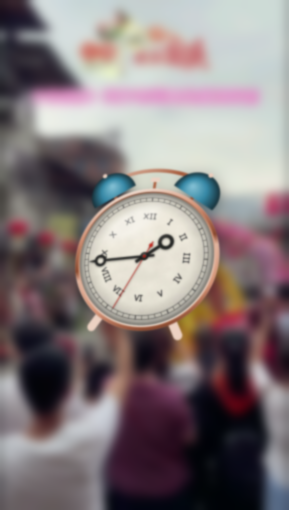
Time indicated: 1h43m34s
